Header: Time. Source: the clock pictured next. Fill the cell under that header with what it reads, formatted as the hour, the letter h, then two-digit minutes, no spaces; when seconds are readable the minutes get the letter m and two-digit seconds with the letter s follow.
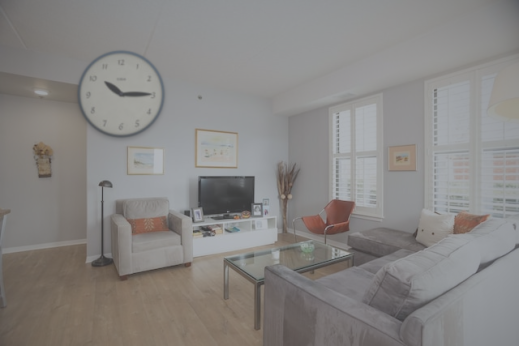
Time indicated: 10h15
